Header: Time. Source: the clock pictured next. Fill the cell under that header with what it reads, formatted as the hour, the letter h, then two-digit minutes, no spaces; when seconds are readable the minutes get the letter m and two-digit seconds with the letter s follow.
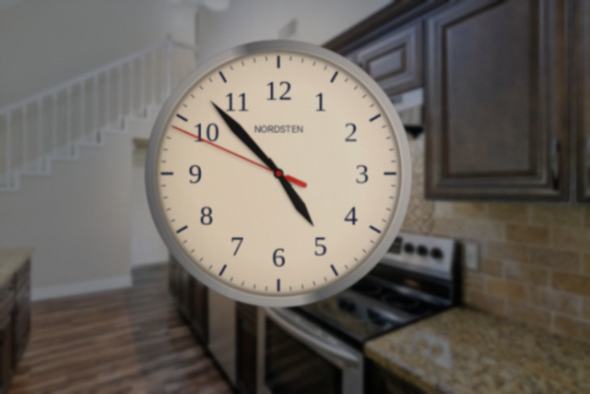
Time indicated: 4h52m49s
